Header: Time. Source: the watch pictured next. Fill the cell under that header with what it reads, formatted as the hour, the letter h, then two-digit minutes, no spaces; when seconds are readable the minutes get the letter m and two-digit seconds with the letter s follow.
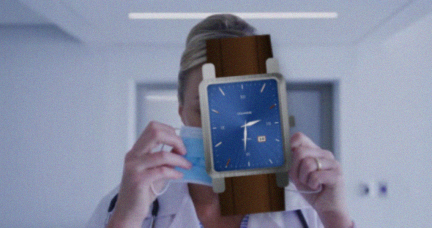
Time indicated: 2h31
